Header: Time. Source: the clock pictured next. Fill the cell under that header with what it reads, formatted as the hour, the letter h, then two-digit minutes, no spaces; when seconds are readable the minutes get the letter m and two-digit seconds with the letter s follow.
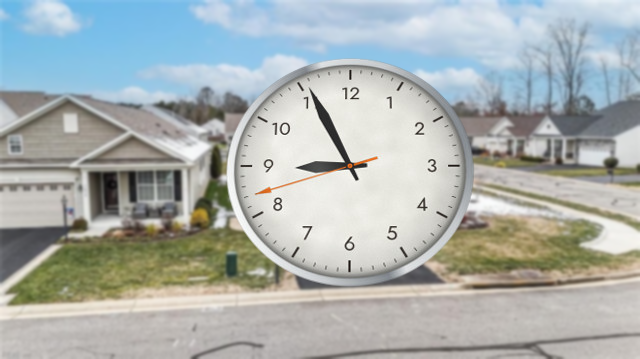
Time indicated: 8h55m42s
